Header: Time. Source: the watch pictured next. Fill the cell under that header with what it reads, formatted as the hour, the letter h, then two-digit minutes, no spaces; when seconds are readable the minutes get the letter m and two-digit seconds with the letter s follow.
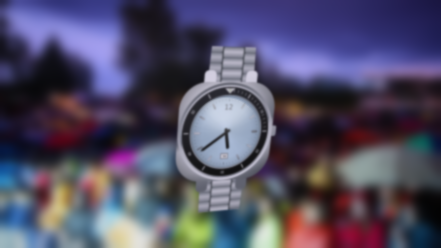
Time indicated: 5h39
